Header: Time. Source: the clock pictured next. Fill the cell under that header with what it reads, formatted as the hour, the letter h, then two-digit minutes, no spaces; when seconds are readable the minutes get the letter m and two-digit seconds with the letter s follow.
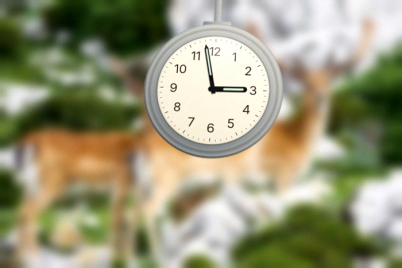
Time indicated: 2h58
